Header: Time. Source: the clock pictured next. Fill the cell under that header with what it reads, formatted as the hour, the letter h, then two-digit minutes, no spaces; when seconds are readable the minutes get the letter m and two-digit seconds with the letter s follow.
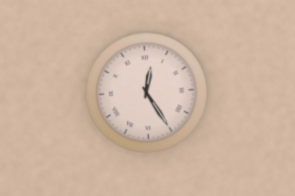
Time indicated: 12h25
